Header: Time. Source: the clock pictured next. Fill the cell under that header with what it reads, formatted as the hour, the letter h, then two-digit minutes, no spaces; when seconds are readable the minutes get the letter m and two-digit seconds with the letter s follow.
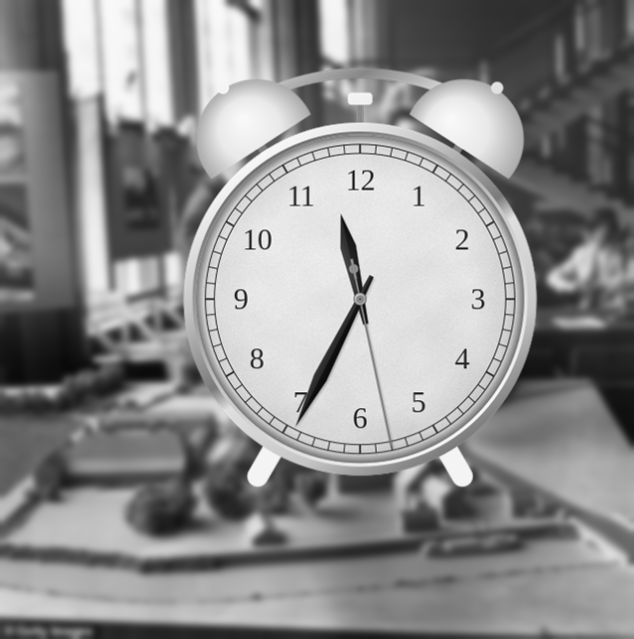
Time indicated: 11h34m28s
